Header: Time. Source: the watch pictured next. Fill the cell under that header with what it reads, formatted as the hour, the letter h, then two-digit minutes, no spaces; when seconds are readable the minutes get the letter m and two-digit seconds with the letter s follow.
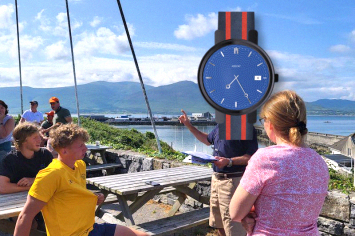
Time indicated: 7h25
